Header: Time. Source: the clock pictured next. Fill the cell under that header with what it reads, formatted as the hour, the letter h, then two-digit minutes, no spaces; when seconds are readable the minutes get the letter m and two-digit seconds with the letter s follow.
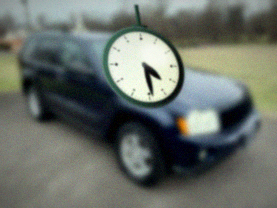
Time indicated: 4h29
